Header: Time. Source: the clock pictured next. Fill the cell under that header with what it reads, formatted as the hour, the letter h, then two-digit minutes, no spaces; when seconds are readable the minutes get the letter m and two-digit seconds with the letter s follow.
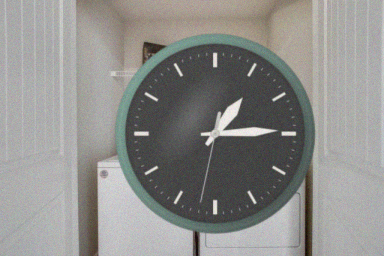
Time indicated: 1h14m32s
